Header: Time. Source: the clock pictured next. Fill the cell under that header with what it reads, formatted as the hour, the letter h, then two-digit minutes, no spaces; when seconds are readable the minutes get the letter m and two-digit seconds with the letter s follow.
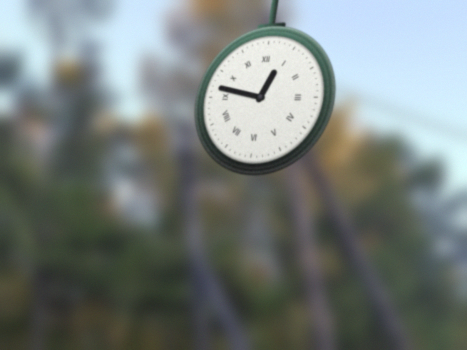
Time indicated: 12h47
